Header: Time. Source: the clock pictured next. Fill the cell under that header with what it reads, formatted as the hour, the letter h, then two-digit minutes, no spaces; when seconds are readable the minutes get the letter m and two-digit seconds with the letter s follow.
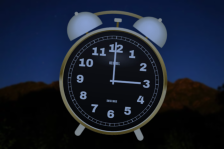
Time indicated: 3h00
